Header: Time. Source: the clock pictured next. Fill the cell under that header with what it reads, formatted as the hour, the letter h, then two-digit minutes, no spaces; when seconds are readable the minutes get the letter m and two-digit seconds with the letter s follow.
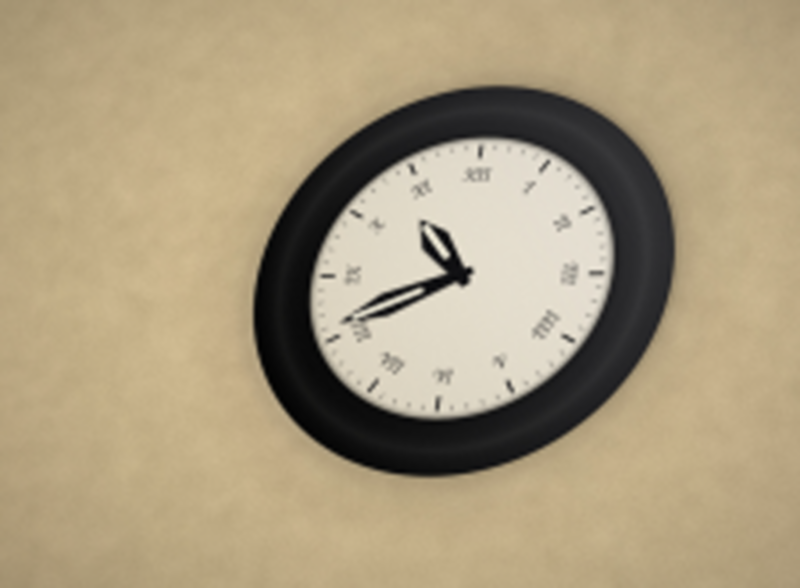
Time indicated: 10h41
